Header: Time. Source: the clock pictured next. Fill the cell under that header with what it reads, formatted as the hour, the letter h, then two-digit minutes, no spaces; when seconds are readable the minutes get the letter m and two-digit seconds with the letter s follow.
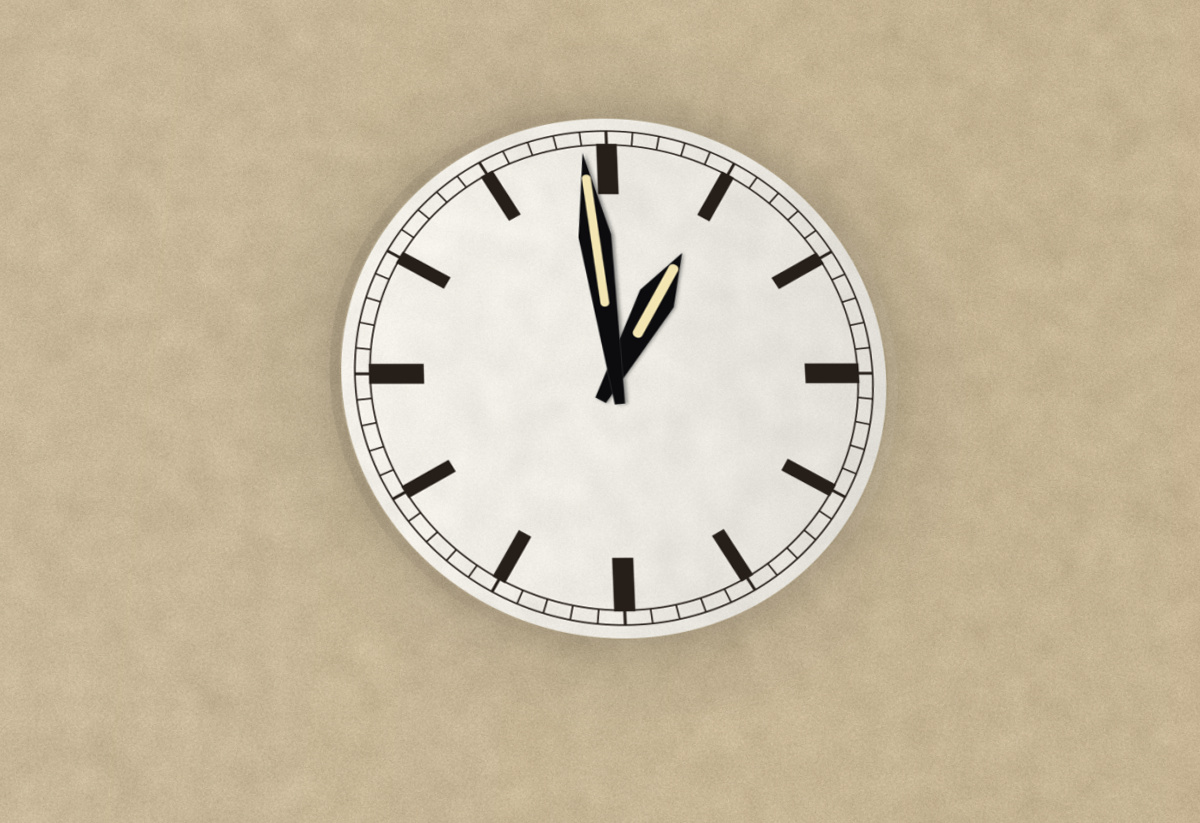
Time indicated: 12h59
